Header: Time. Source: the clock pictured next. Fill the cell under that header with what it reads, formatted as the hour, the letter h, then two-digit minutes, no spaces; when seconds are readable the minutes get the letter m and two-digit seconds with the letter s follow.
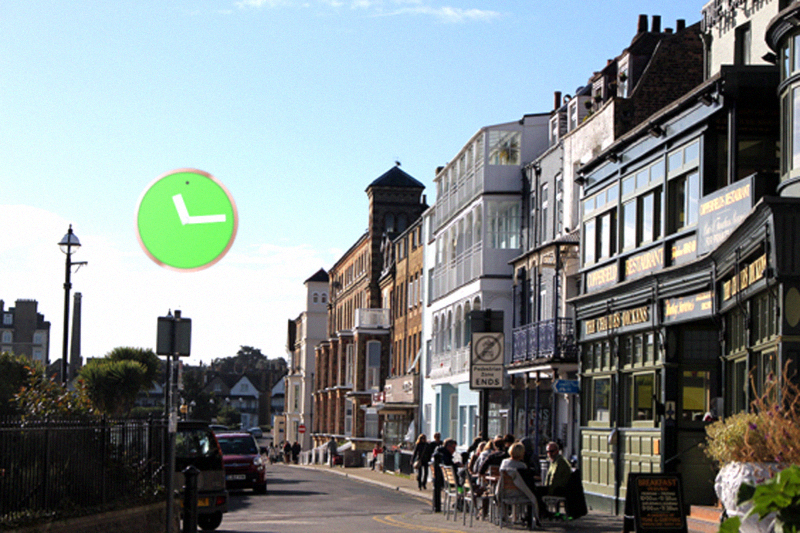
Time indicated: 11h14
